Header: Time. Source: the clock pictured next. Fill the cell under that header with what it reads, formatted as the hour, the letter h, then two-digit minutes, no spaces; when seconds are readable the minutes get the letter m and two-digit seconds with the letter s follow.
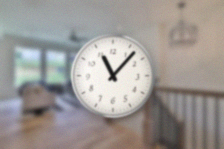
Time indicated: 11h07
